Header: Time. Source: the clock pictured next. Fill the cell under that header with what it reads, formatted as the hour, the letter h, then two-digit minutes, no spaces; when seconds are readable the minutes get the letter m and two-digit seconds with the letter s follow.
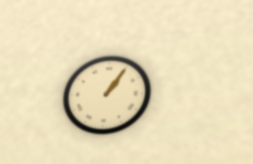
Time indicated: 1h05
